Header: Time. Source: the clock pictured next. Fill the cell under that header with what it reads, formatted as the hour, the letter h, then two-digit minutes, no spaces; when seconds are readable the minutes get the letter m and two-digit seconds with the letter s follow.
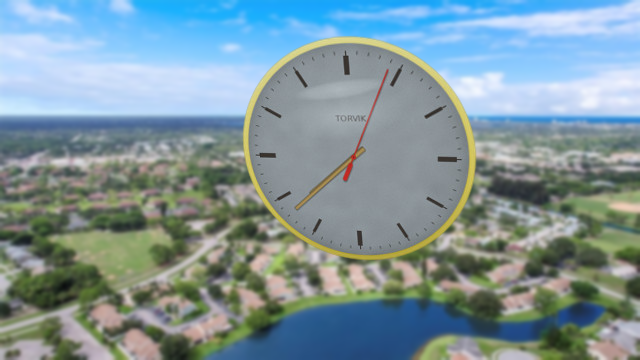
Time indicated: 7h38m04s
